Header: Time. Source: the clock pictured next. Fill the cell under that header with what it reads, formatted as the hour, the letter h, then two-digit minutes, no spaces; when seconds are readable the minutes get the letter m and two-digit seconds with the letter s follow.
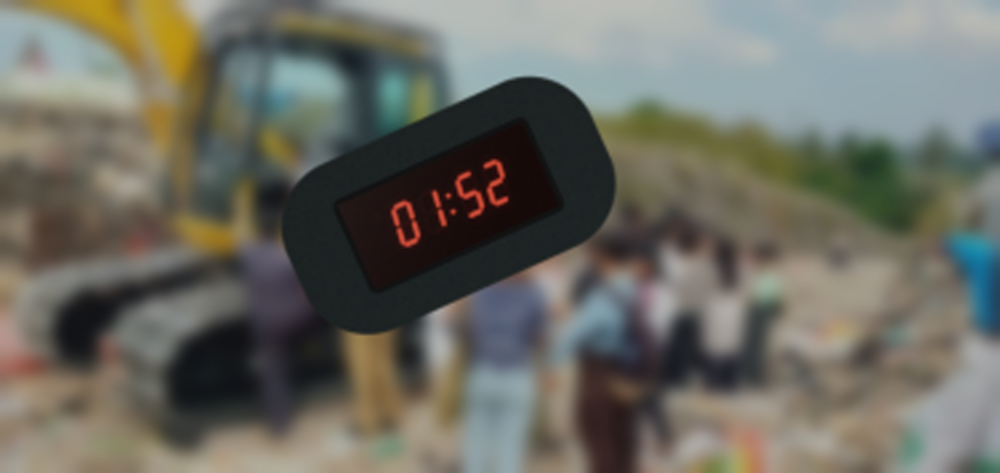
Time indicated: 1h52
